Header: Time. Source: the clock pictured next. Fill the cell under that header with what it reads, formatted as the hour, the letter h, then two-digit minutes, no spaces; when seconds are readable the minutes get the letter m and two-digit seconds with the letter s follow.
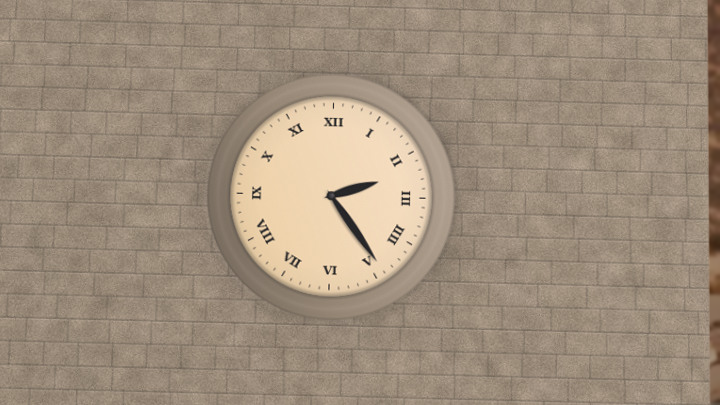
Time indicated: 2h24
